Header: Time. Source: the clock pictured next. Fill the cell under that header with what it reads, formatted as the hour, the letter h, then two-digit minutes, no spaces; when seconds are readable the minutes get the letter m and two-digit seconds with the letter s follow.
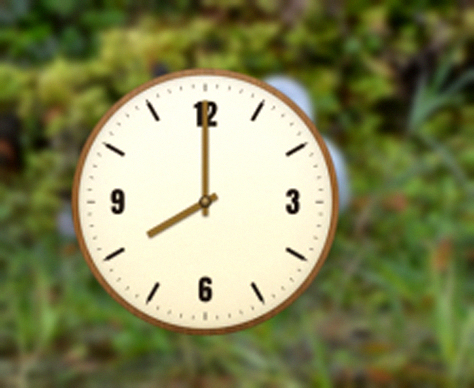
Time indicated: 8h00
